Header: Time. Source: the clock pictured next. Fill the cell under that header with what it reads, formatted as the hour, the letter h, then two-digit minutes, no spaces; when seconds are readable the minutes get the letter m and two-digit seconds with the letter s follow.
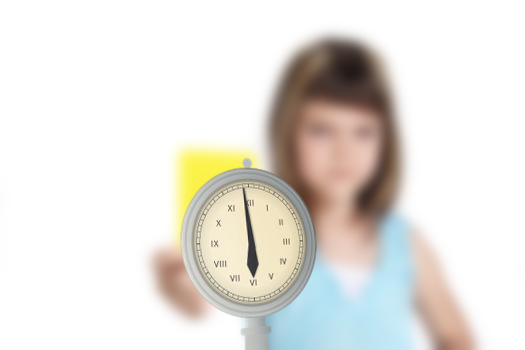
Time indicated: 5h59
